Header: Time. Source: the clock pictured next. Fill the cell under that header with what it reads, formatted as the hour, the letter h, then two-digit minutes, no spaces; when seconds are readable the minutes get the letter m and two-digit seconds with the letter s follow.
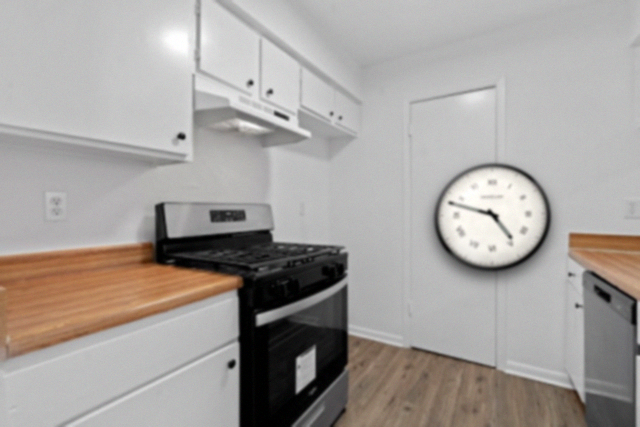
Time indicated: 4h48
